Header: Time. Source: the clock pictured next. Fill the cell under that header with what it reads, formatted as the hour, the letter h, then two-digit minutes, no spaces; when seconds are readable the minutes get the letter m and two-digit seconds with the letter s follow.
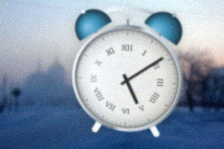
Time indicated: 5h09
